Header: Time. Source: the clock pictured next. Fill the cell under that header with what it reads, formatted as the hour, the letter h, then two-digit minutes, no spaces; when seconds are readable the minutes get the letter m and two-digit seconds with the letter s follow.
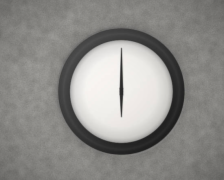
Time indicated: 6h00
